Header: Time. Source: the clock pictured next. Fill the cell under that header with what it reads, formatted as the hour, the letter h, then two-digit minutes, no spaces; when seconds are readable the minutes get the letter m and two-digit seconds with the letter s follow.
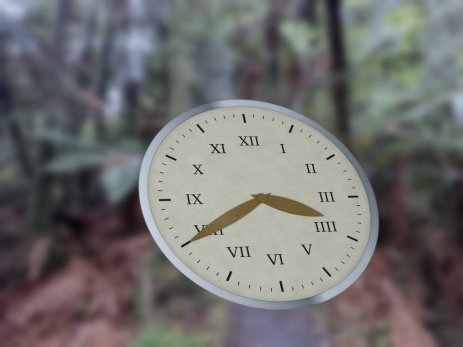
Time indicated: 3h40
